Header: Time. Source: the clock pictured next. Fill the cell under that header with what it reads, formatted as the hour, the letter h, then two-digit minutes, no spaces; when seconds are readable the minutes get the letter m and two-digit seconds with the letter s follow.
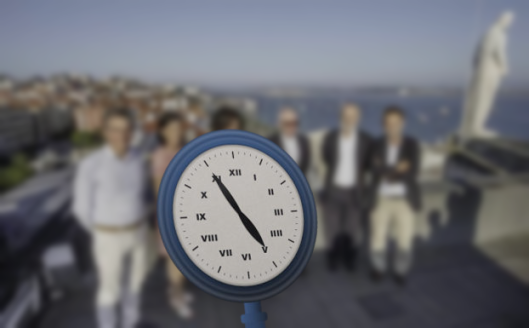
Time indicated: 4h55
